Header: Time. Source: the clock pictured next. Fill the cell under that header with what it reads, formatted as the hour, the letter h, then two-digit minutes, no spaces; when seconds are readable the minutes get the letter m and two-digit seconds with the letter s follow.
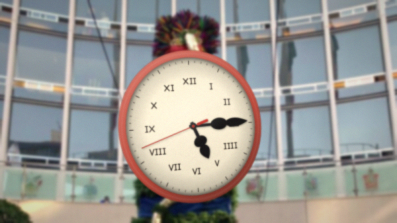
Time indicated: 5h14m42s
